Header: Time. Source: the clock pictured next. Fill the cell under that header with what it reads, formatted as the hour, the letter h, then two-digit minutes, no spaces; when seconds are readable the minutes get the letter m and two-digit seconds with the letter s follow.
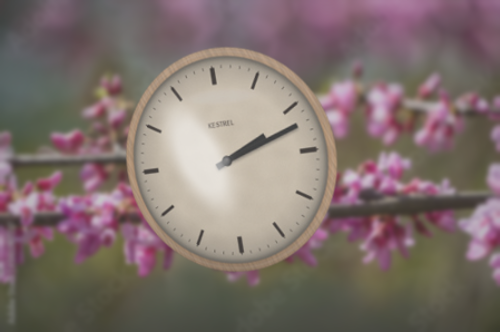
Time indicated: 2h12
